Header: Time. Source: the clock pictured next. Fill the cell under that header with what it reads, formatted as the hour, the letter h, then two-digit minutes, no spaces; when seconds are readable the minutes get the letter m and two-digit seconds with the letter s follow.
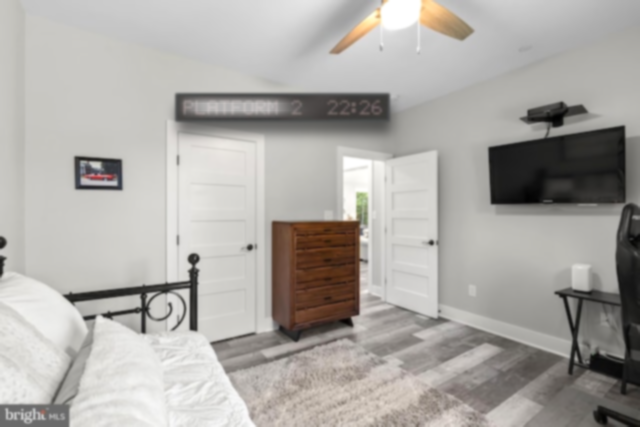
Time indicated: 22h26
